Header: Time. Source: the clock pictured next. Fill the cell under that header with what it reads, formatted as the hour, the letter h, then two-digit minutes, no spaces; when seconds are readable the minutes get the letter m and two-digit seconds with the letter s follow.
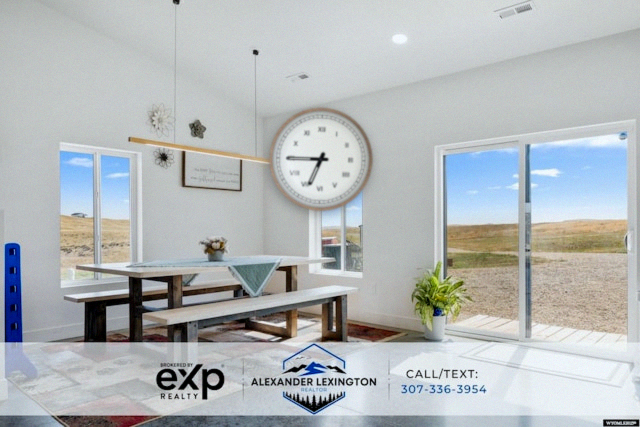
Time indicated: 6h45
